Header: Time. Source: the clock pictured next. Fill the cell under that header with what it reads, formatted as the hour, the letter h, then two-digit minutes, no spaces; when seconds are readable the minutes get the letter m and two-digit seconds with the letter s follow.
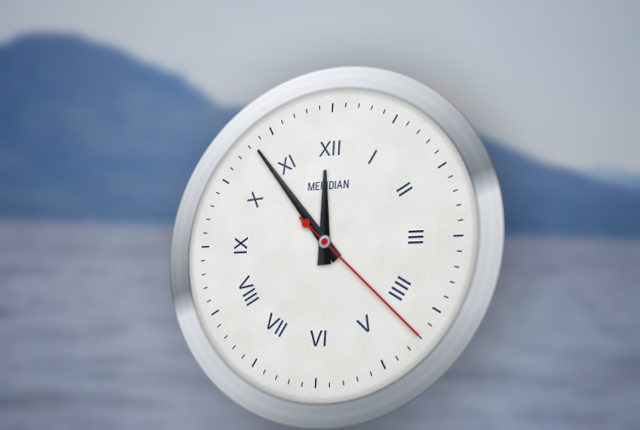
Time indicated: 11h53m22s
